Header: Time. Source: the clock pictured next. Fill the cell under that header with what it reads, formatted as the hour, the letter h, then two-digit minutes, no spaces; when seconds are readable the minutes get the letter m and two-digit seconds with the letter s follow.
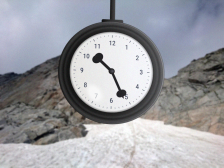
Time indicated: 10h26
